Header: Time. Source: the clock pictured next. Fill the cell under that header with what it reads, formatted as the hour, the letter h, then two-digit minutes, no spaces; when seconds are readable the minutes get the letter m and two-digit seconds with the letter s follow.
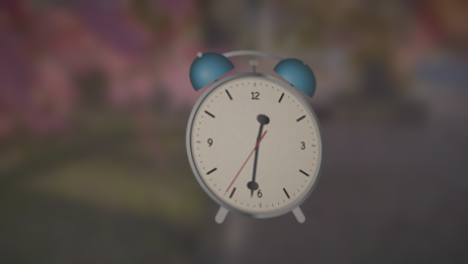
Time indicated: 12h31m36s
